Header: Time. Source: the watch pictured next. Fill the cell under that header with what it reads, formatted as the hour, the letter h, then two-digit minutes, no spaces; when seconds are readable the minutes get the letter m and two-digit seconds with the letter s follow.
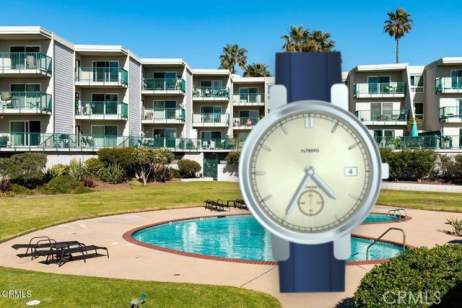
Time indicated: 4h35
